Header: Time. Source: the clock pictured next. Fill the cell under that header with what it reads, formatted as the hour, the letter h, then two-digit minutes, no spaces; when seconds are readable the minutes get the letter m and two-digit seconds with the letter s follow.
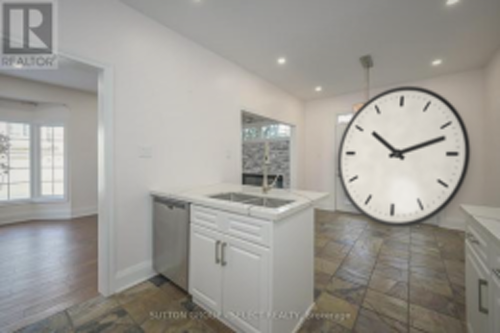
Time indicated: 10h12
